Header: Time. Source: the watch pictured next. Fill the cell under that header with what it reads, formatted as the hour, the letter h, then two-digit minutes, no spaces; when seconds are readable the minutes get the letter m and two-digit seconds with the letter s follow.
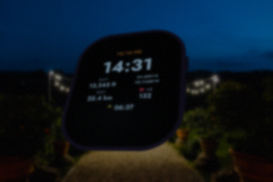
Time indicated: 14h31
